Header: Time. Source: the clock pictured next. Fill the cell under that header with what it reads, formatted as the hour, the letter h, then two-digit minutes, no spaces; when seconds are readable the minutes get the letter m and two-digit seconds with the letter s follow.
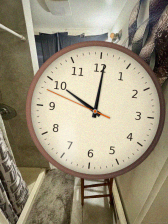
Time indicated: 10h00m48s
